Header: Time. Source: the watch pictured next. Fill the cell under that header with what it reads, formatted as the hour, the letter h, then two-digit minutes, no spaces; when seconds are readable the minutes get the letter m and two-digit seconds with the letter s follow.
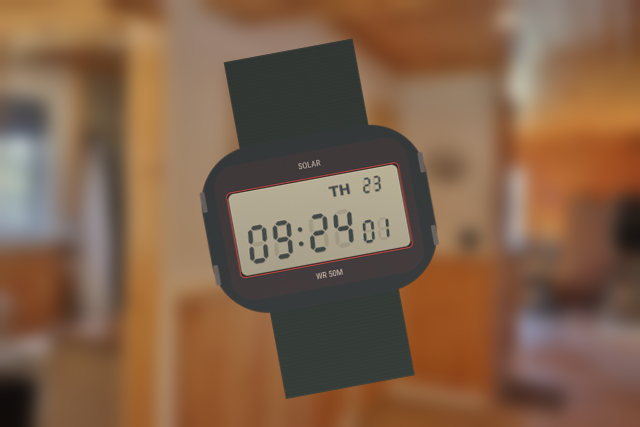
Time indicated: 9h24m01s
